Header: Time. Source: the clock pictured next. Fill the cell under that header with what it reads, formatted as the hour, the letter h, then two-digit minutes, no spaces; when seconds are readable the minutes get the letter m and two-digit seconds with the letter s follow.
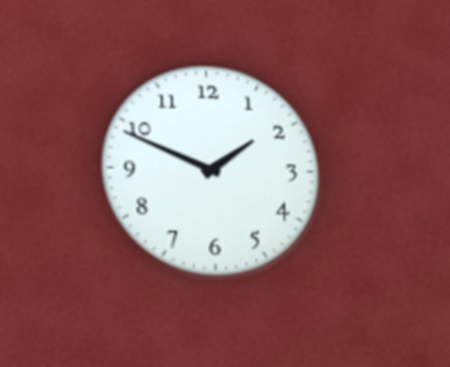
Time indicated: 1h49
